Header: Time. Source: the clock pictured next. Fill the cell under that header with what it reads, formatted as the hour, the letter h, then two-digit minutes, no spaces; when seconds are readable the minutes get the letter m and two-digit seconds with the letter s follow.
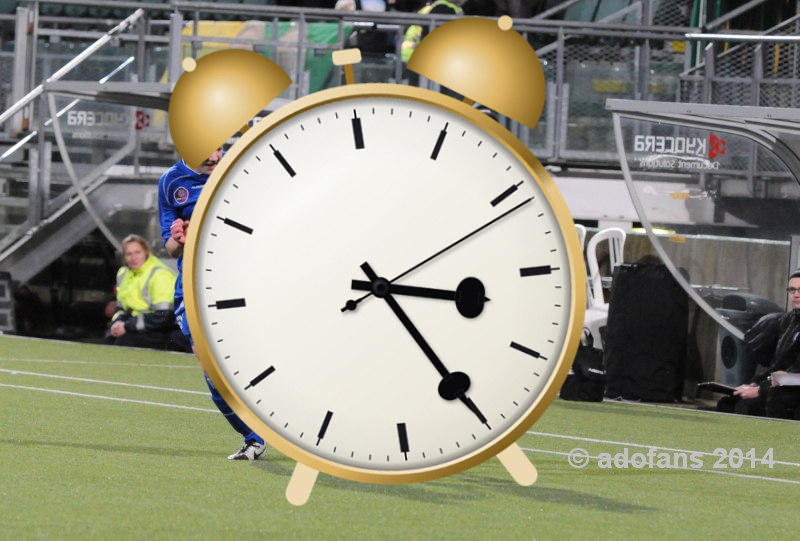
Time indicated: 3h25m11s
